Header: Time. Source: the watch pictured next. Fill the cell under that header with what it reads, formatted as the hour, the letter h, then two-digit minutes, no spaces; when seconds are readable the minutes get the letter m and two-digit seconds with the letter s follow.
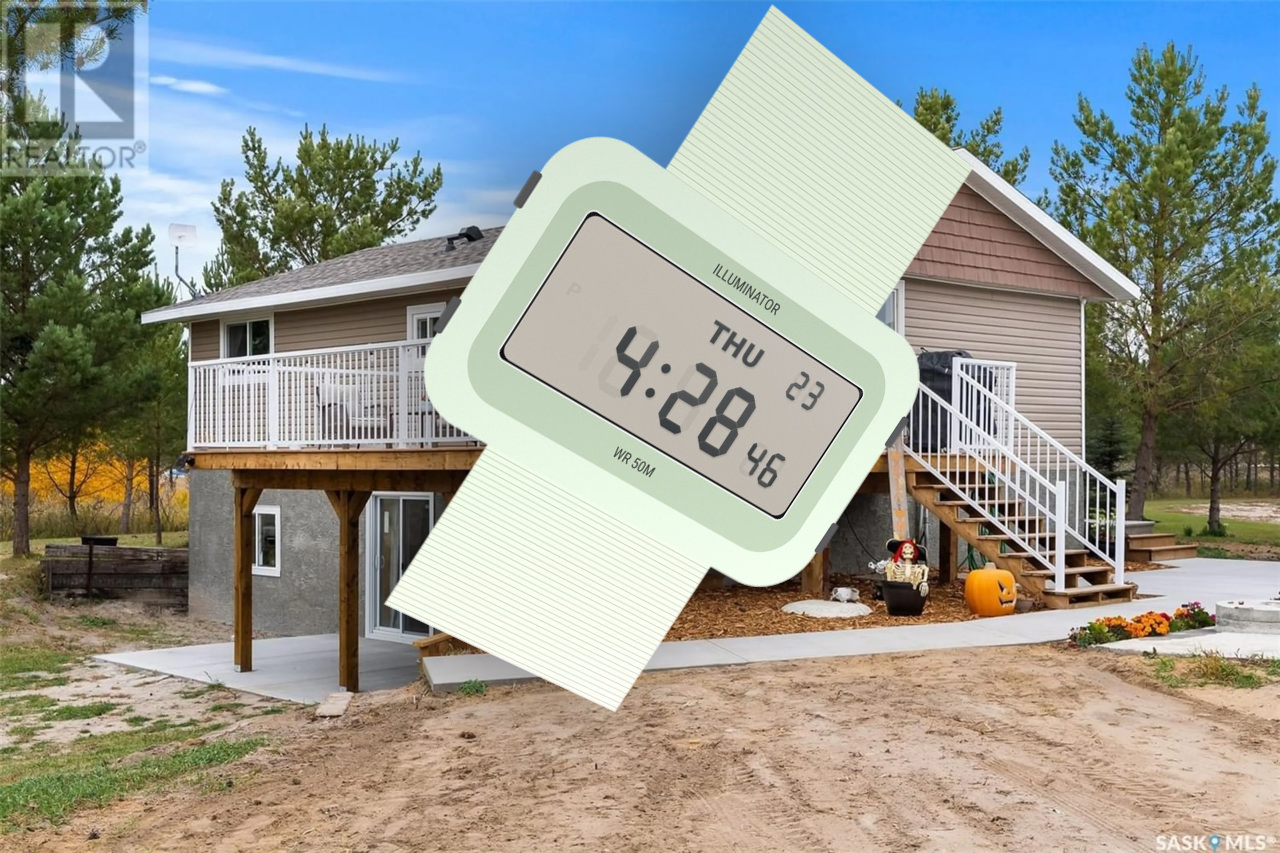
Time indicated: 4h28m46s
